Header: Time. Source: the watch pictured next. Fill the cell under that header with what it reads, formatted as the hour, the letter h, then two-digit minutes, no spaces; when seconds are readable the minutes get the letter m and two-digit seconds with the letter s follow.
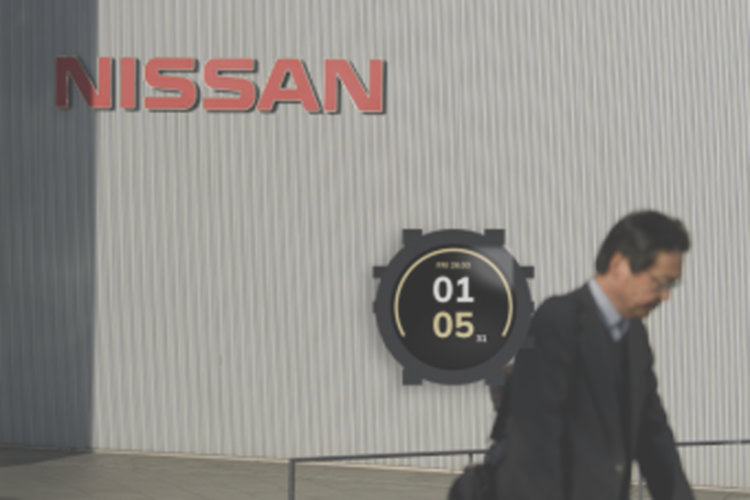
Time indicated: 1h05
